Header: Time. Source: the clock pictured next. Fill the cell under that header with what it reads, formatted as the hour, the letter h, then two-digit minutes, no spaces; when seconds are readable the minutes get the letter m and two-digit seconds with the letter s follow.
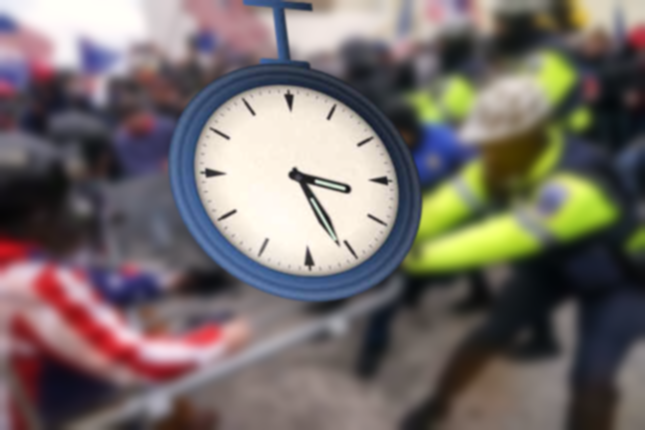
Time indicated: 3h26
